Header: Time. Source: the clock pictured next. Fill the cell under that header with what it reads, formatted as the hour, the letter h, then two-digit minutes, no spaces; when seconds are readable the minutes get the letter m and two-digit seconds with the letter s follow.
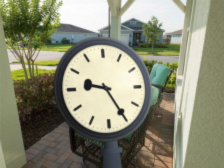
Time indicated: 9h25
